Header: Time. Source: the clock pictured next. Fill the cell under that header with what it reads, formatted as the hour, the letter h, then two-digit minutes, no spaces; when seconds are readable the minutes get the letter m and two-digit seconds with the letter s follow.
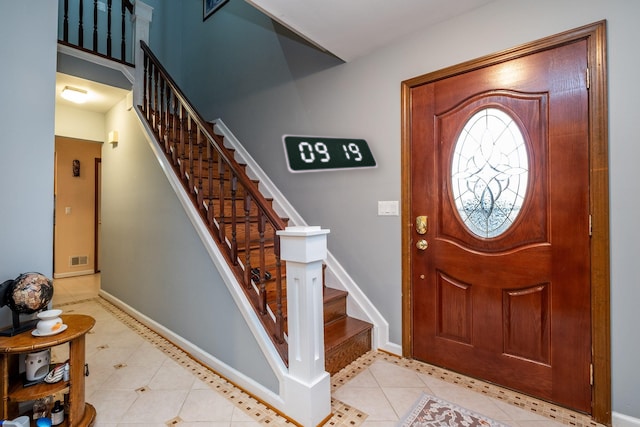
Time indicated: 9h19
